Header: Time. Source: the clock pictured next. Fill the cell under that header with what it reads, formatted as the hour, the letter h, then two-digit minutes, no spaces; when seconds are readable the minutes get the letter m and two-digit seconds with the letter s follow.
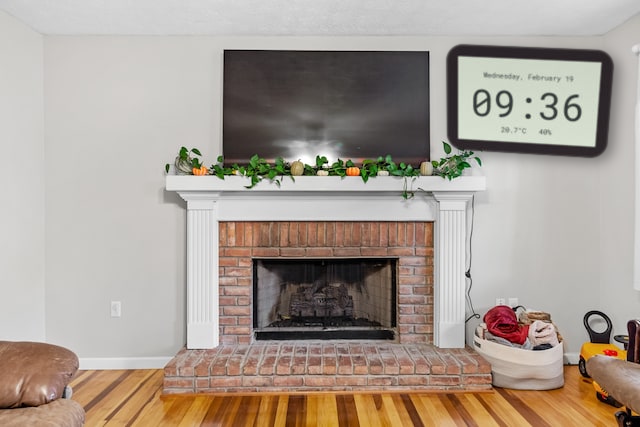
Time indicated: 9h36
